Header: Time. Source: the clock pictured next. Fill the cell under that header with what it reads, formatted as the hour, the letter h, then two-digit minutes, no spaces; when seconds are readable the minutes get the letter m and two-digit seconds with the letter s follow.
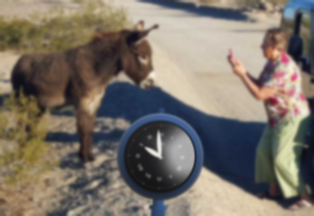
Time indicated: 9h59
